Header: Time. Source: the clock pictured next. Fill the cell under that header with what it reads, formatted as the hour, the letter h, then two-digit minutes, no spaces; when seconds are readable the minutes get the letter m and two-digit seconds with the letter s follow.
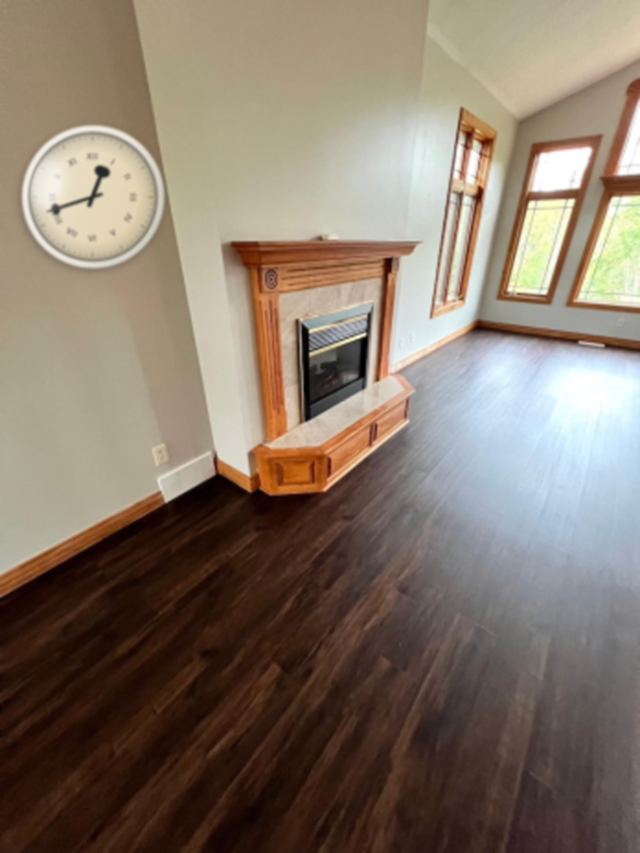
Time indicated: 12h42
